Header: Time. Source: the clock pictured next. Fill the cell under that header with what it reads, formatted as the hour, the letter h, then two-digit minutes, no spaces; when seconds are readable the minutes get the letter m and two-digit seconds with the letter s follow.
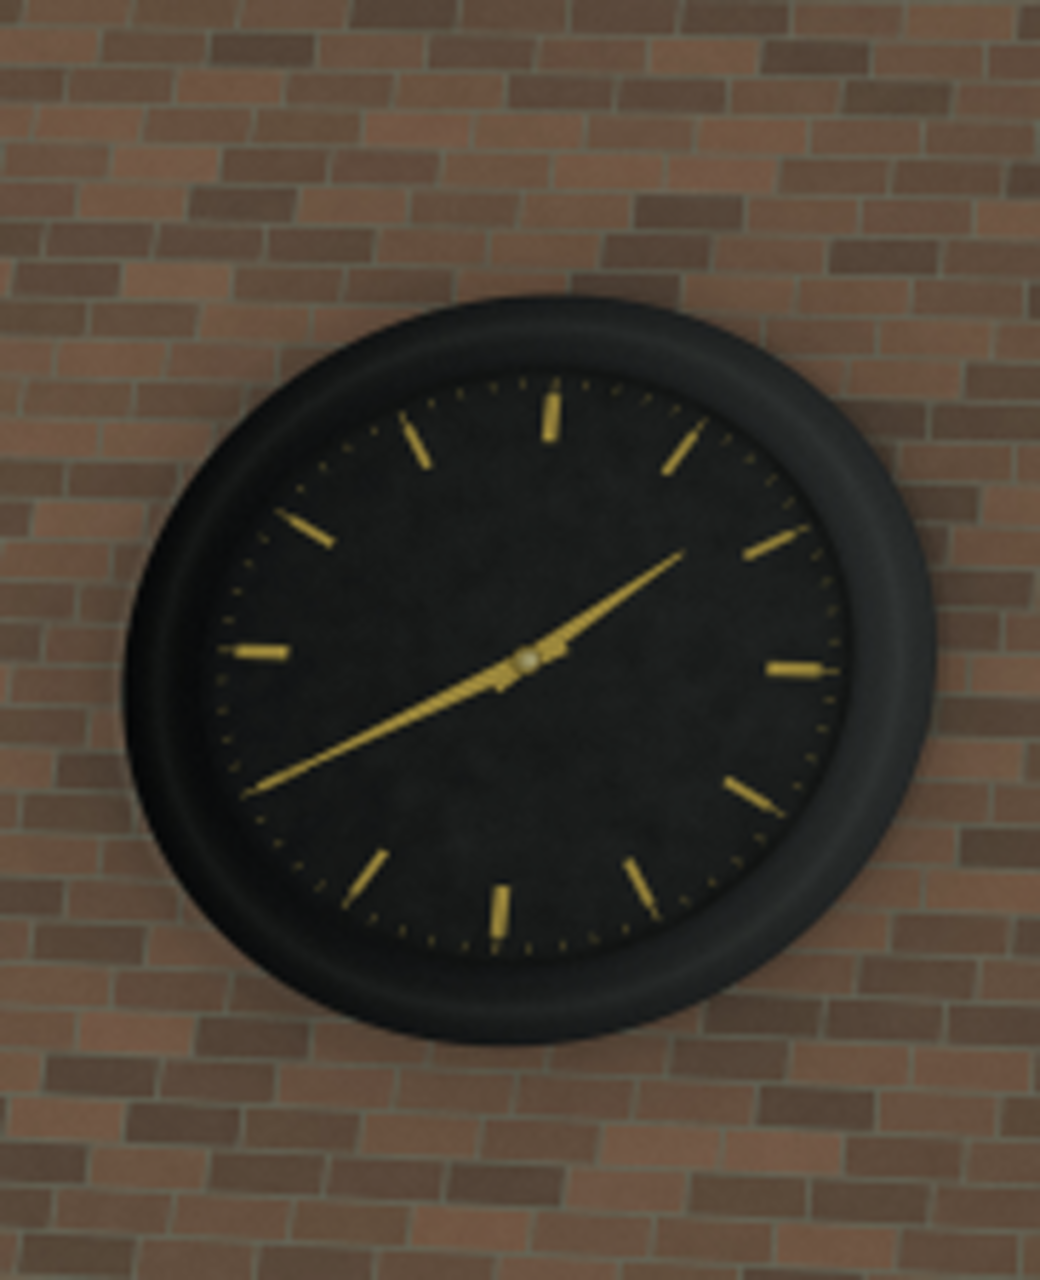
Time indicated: 1h40
